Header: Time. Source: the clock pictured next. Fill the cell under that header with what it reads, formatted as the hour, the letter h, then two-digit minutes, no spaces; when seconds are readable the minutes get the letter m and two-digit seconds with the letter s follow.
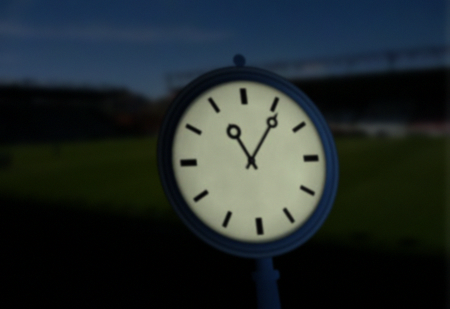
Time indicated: 11h06
